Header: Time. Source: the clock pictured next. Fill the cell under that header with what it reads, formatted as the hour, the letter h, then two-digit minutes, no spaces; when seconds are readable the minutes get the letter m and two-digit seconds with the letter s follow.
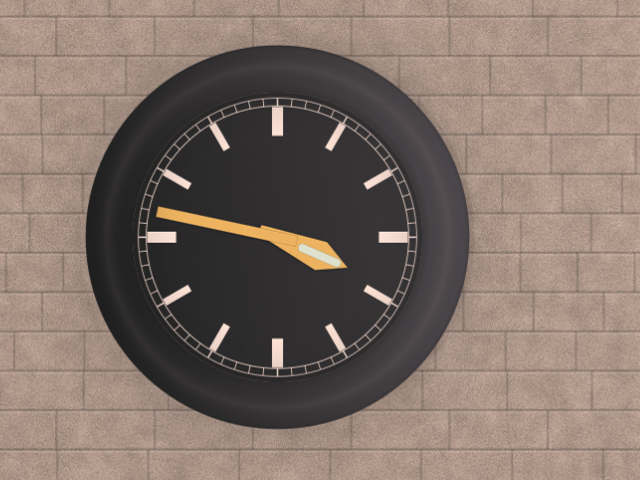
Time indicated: 3h47
